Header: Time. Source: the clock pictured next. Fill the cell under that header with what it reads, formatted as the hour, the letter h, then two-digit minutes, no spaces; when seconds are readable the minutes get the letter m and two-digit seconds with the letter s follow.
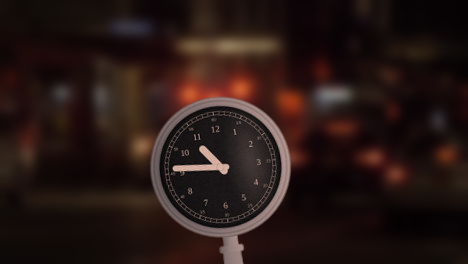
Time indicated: 10h46
